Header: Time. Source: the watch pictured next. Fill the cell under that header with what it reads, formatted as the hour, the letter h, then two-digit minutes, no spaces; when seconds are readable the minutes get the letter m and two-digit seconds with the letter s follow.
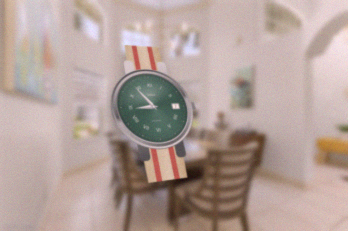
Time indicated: 8h54
